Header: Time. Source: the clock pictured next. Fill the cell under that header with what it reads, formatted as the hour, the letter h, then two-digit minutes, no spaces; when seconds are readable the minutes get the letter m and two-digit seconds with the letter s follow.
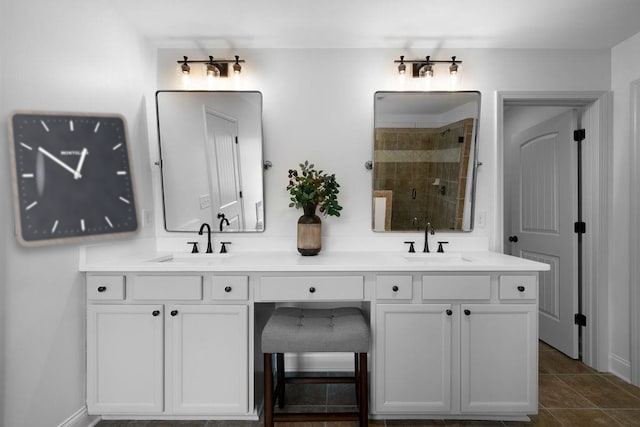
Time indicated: 12h51
